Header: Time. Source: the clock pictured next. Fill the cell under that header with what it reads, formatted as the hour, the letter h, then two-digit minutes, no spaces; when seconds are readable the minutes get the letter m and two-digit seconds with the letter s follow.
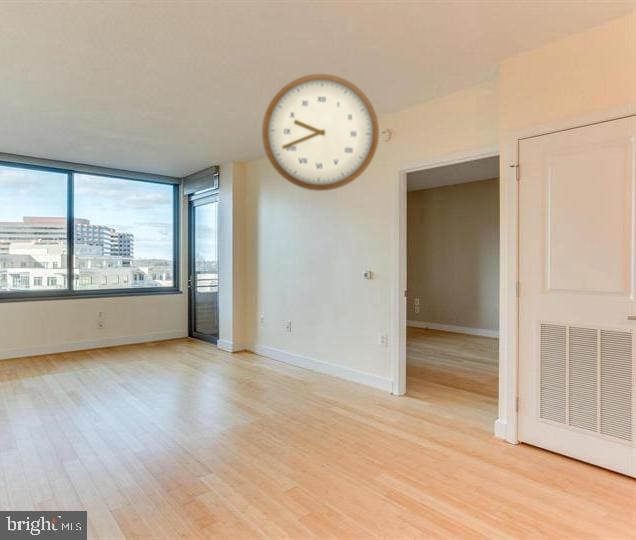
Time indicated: 9h41
